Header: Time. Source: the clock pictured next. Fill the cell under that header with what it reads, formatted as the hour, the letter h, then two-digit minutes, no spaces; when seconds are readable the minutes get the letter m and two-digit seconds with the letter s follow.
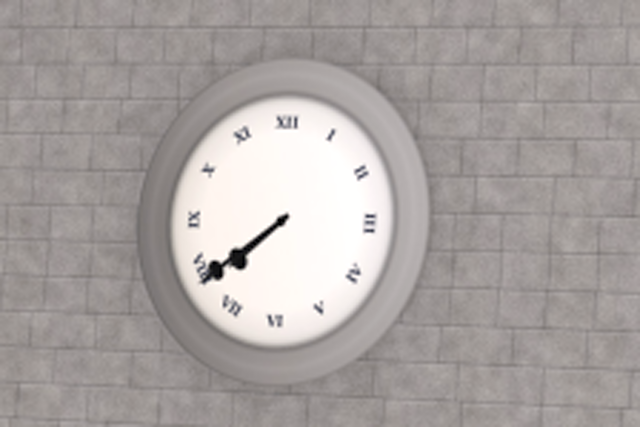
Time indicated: 7h39
